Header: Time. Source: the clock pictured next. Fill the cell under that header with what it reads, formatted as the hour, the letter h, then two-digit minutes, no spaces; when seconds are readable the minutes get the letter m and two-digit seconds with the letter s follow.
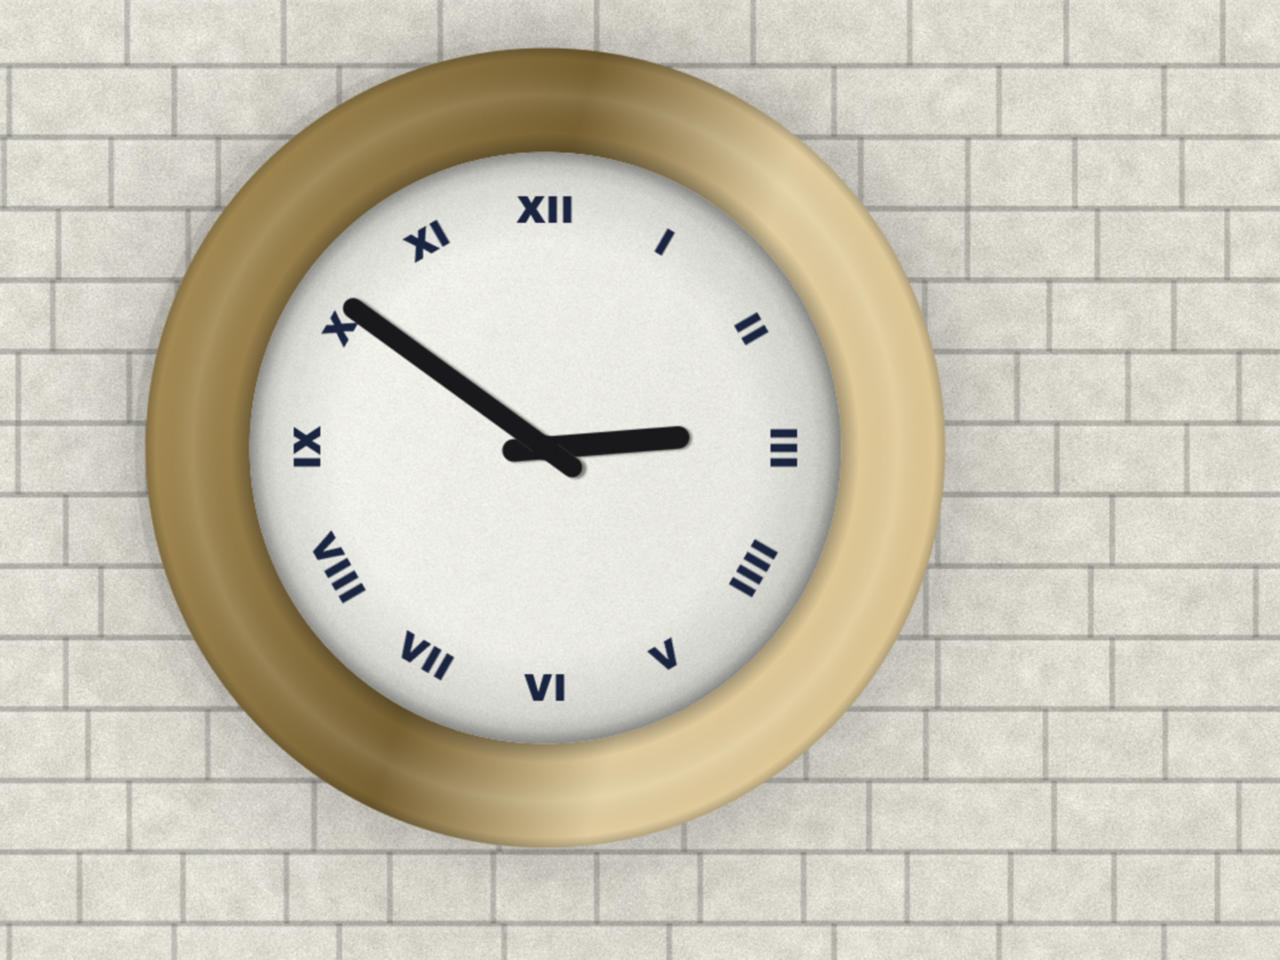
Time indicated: 2h51
